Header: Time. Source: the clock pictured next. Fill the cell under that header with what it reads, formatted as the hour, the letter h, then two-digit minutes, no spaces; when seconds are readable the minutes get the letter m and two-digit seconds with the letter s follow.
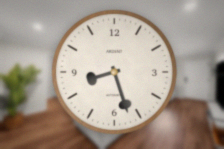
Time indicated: 8h27
